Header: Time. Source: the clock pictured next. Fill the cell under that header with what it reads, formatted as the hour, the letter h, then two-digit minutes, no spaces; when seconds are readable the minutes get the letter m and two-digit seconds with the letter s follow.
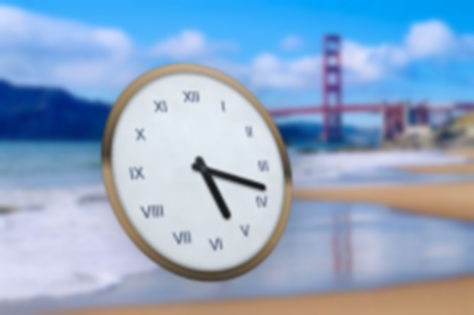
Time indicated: 5h18
